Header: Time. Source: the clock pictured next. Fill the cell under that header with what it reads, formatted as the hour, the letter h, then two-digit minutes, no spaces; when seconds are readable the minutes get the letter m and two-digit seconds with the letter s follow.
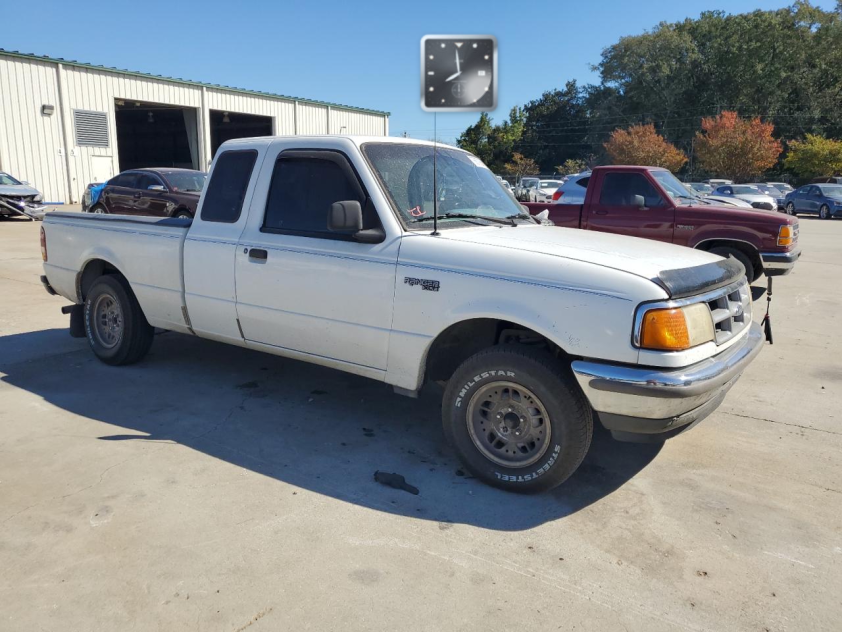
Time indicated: 7h59
